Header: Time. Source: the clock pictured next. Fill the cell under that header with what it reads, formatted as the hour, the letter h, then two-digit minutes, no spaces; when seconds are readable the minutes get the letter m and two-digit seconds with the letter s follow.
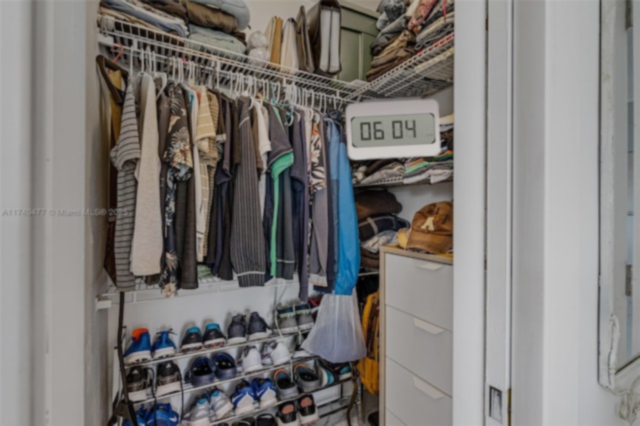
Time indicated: 6h04
